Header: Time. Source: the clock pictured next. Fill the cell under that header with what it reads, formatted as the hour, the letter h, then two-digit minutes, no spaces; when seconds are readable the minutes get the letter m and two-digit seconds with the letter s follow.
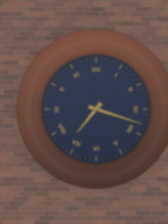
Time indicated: 7h18
